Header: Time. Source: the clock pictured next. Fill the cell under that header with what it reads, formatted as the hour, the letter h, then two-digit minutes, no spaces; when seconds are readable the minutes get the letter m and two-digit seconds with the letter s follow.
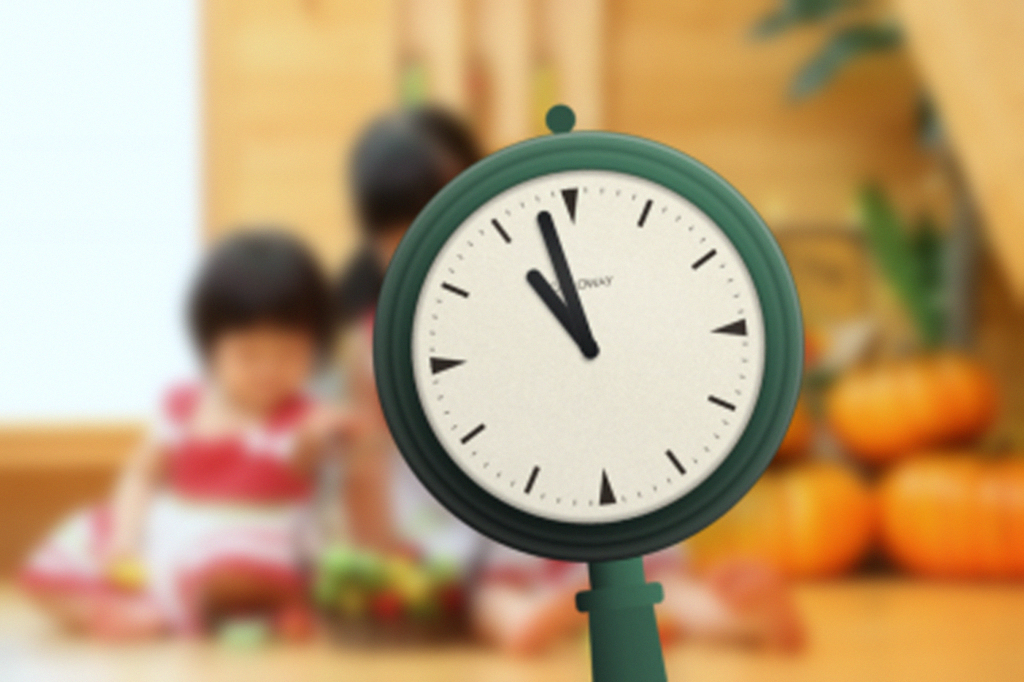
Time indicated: 10h58
